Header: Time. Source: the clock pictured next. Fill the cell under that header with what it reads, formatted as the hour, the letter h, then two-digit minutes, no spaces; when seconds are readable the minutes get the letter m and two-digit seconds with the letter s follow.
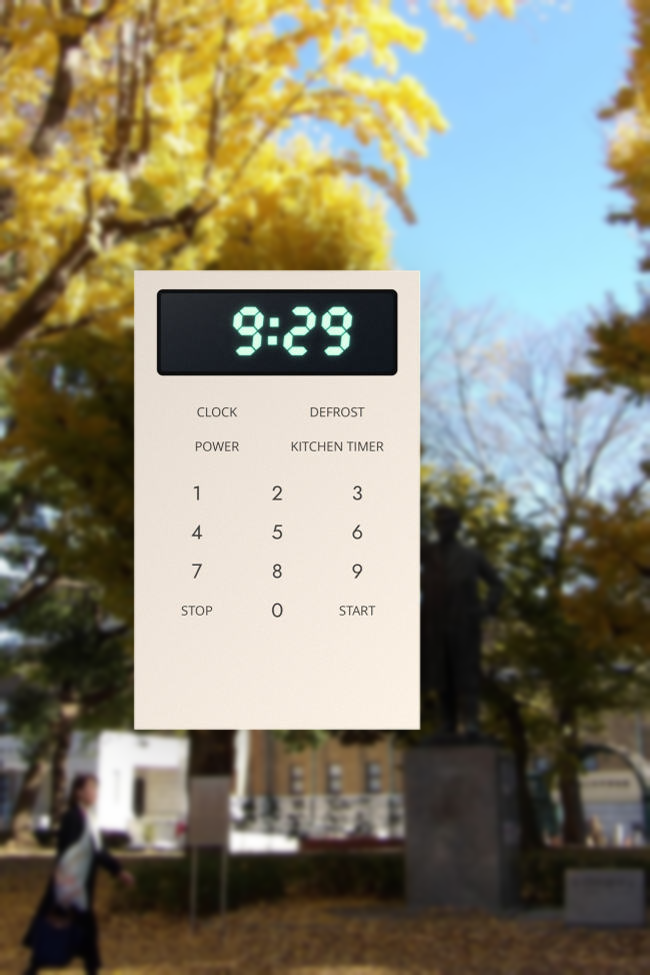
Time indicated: 9h29
